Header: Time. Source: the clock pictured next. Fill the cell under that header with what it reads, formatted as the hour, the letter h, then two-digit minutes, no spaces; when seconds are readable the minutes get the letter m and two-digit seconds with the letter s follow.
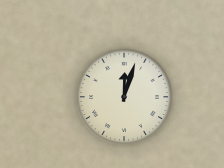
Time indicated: 12h03
